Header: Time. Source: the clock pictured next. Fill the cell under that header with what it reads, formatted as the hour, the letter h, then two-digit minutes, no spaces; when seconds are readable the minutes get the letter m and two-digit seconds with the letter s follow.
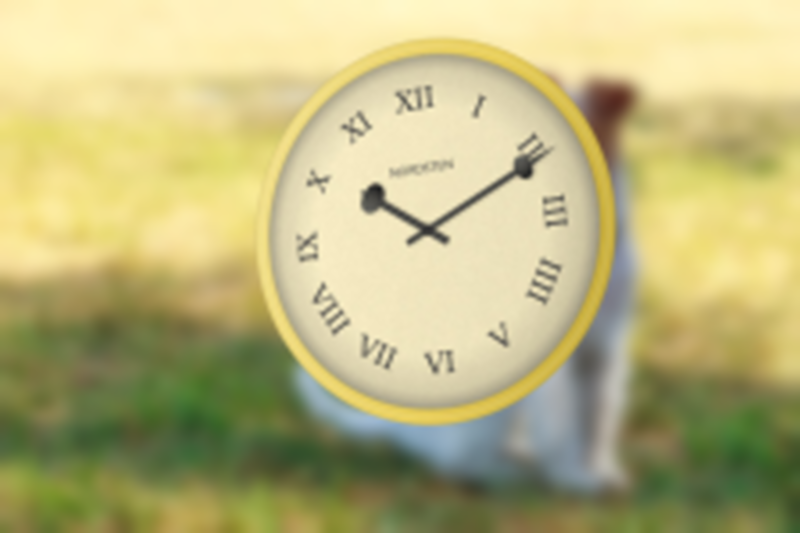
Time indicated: 10h11
